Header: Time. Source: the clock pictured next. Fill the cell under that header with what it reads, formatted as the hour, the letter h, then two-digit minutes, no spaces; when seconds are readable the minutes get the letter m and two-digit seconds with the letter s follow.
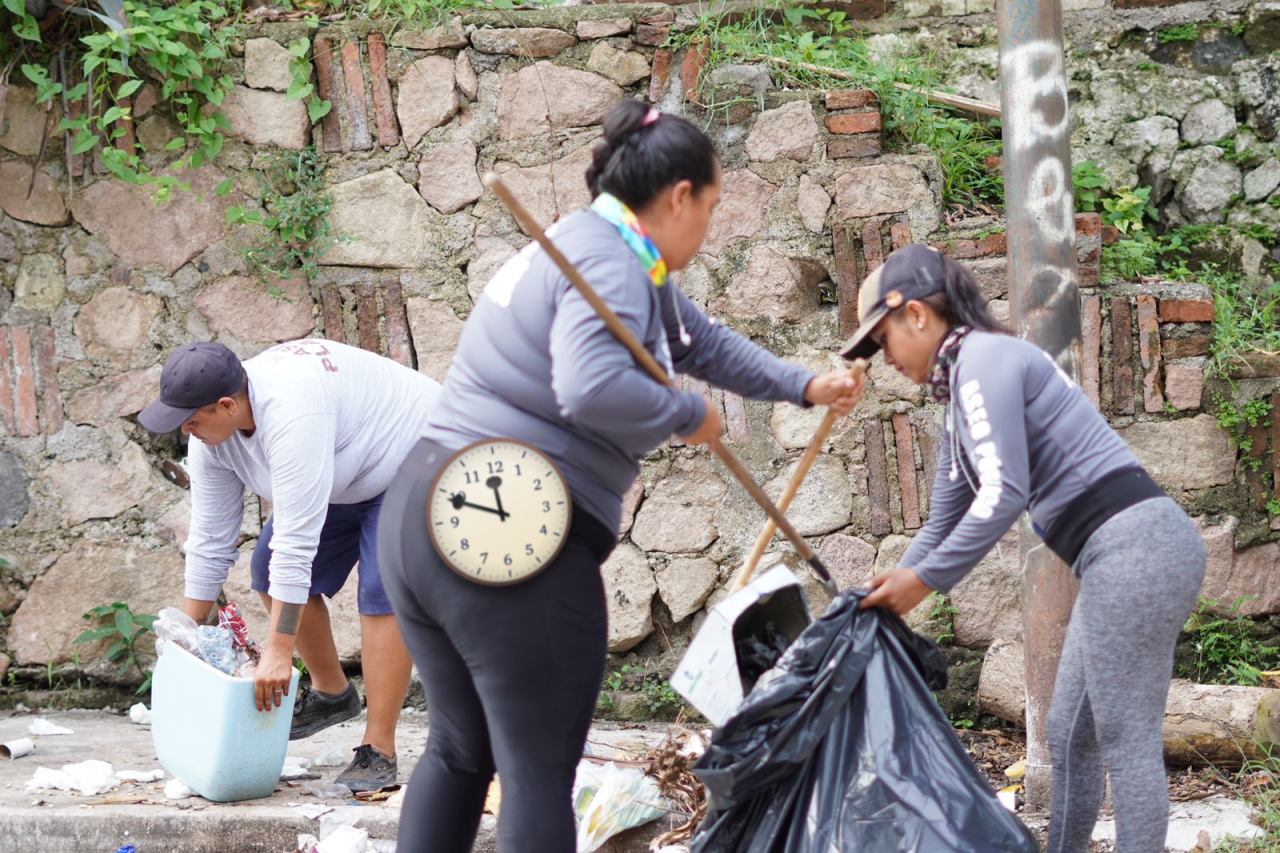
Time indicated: 11h49
